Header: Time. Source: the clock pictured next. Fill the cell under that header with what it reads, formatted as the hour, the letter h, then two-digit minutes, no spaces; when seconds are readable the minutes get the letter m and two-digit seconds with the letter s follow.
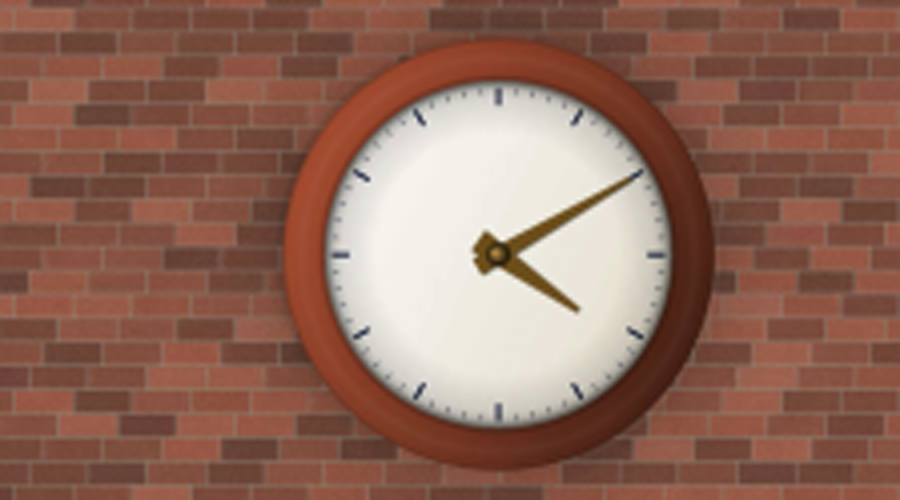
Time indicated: 4h10
